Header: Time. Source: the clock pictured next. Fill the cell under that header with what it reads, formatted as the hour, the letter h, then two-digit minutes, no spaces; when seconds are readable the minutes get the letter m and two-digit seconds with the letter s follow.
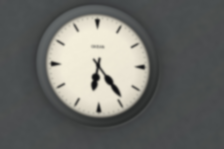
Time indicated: 6h24
